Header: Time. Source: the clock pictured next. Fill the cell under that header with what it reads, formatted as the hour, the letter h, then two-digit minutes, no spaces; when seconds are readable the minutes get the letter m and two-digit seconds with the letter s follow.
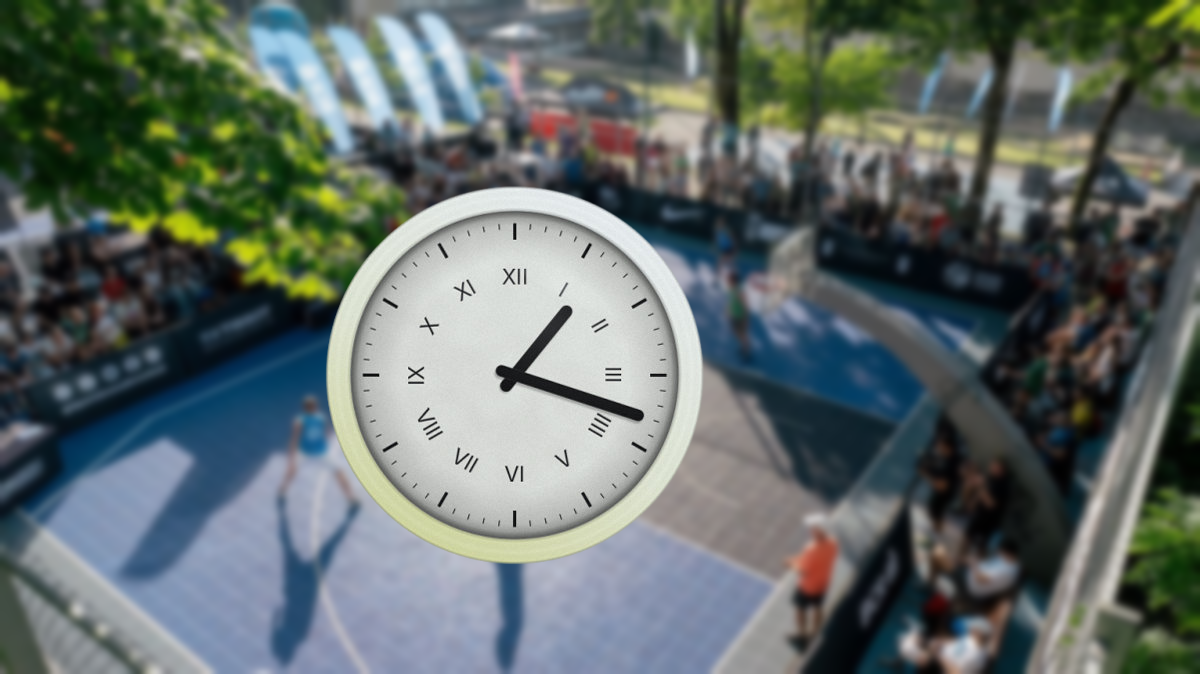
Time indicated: 1h18
